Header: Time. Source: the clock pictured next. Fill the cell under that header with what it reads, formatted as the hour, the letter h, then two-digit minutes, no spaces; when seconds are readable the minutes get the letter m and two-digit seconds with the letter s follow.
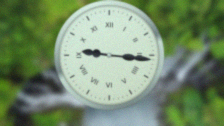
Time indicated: 9h16
